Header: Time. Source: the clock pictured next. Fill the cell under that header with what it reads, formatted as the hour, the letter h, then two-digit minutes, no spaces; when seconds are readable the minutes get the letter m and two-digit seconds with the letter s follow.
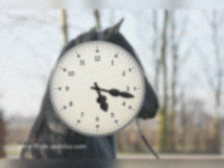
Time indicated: 5h17
